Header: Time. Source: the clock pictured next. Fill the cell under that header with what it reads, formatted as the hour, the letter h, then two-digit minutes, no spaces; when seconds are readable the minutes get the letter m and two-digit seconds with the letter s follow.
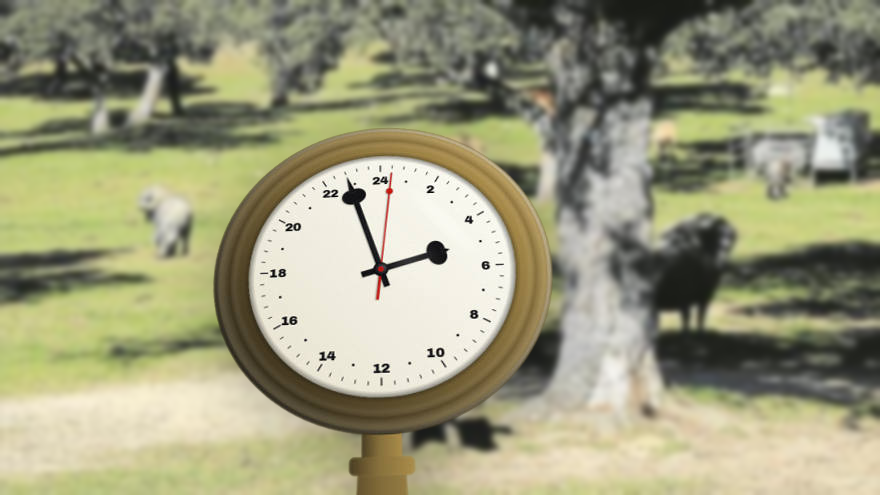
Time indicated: 4h57m01s
